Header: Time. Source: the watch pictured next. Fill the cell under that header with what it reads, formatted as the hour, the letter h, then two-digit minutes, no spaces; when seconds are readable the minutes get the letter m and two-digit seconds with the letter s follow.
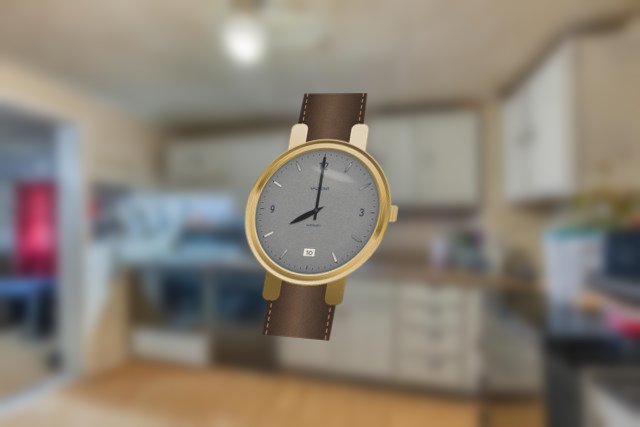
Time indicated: 8h00
